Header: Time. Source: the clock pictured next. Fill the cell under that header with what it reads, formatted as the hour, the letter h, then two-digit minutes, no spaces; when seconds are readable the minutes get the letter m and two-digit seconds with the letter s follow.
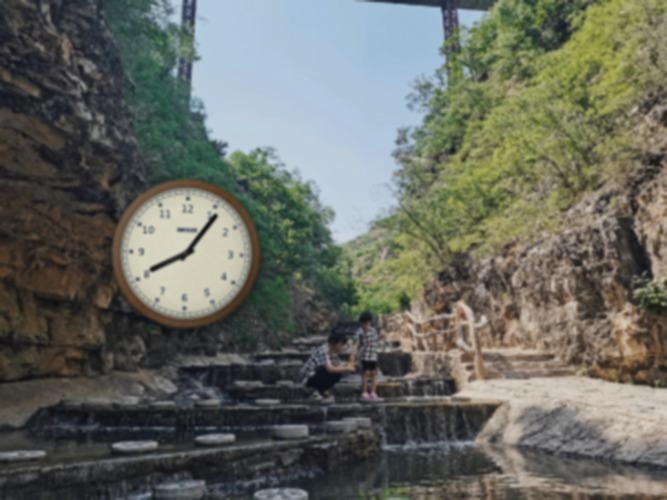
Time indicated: 8h06
